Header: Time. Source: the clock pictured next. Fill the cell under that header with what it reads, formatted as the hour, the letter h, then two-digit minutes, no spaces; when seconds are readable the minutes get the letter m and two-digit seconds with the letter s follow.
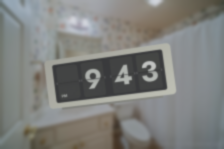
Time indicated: 9h43
